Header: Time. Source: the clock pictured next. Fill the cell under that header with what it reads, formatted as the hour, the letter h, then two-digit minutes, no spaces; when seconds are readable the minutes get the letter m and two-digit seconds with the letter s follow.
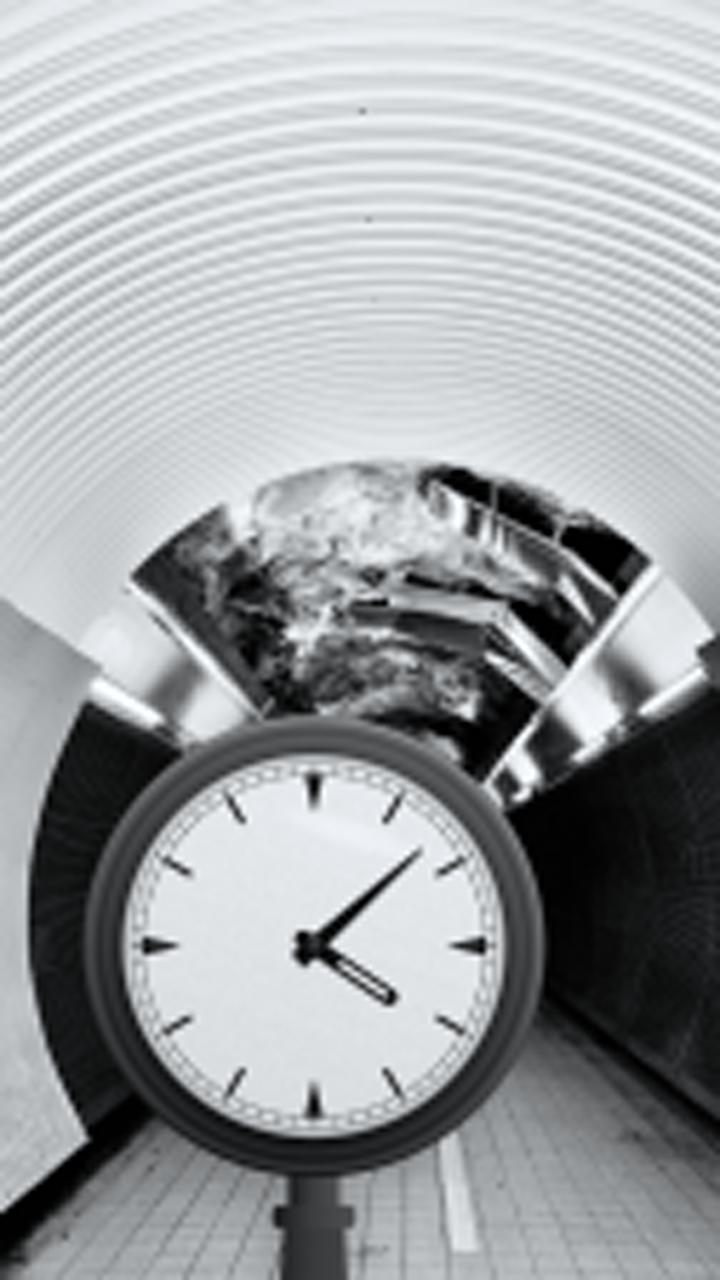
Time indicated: 4h08
